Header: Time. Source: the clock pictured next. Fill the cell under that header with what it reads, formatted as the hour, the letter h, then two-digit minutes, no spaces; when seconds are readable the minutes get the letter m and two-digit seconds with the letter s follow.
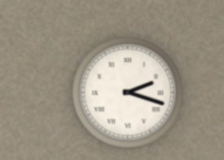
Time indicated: 2h18
